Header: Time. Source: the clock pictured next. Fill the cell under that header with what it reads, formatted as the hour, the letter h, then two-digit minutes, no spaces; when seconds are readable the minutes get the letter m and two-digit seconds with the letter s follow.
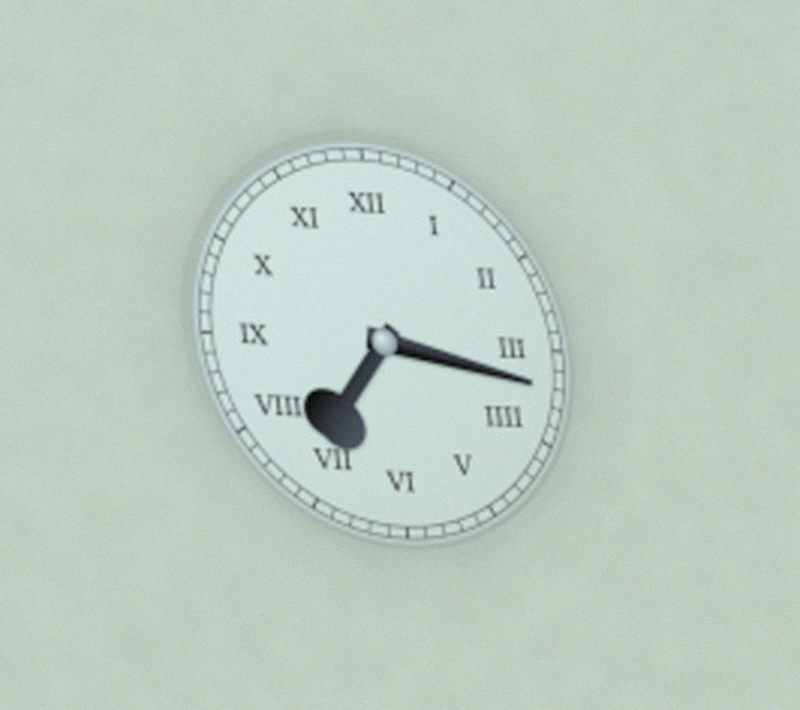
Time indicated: 7h17
